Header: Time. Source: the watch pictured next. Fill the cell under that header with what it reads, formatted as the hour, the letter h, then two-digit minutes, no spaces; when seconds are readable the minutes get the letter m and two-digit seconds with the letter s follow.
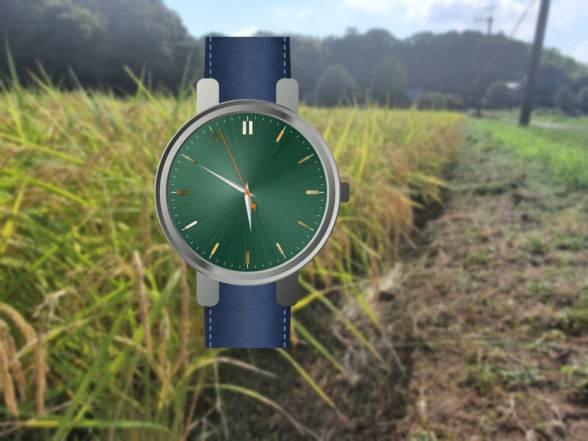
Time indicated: 5h49m56s
